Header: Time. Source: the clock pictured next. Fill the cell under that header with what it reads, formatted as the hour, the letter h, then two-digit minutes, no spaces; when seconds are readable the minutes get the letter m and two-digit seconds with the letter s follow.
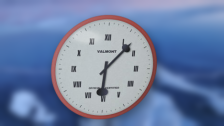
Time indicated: 6h07
